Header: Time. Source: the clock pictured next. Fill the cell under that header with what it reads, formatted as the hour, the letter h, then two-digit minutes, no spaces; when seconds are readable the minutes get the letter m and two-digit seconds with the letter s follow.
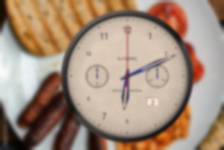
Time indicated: 6h11
